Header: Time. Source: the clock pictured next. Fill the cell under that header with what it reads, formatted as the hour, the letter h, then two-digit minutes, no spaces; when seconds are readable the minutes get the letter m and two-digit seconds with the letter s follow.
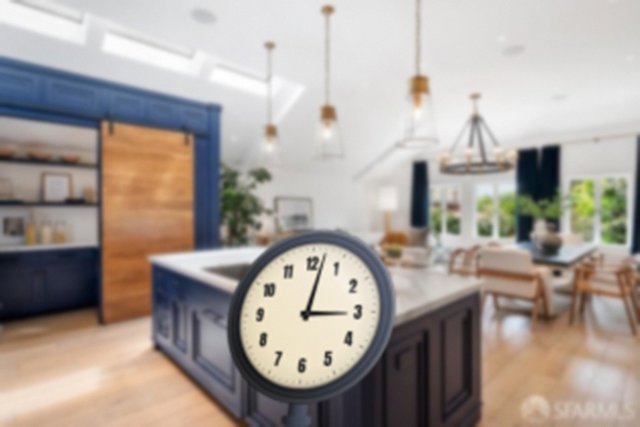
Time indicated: 3h02
